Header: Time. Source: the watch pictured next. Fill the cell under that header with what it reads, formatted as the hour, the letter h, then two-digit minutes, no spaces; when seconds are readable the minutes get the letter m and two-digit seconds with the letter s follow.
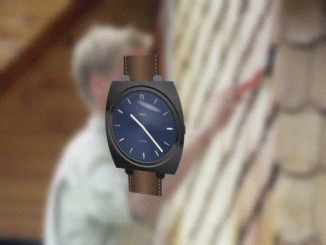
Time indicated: 10h23
